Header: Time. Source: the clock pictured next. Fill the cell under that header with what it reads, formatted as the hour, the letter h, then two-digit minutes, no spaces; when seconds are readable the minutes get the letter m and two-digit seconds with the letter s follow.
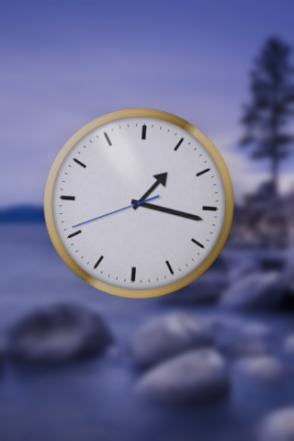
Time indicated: 1h16m41s
